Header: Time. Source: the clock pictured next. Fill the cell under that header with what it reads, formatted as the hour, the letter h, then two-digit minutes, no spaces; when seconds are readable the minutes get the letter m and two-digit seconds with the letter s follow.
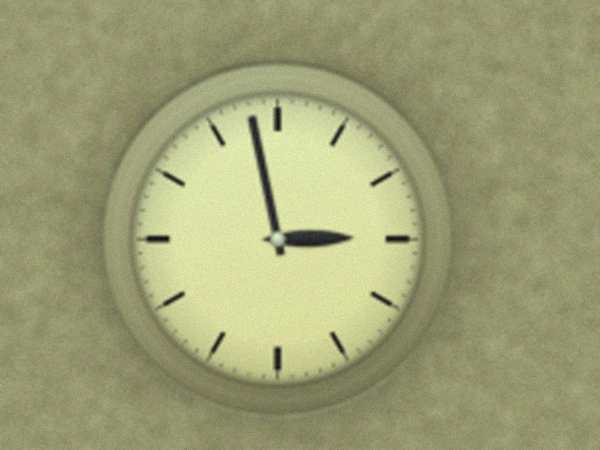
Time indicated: 2h58
